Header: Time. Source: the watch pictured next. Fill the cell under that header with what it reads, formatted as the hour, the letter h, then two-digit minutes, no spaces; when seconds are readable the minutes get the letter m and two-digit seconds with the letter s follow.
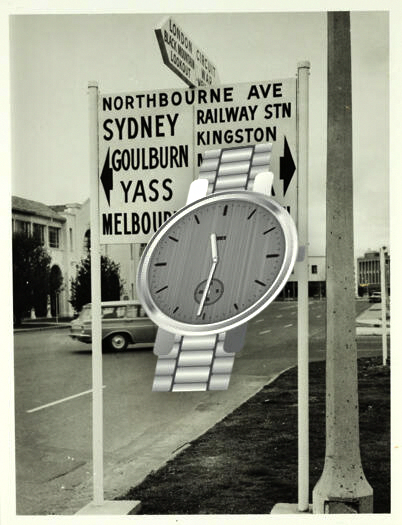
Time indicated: 11h31
